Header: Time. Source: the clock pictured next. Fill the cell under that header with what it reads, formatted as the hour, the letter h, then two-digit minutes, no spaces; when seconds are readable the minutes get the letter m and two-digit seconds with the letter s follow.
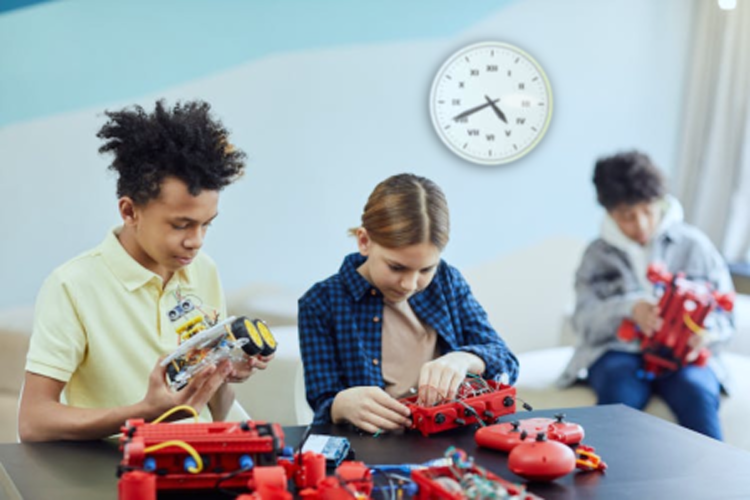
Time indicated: 4h41
